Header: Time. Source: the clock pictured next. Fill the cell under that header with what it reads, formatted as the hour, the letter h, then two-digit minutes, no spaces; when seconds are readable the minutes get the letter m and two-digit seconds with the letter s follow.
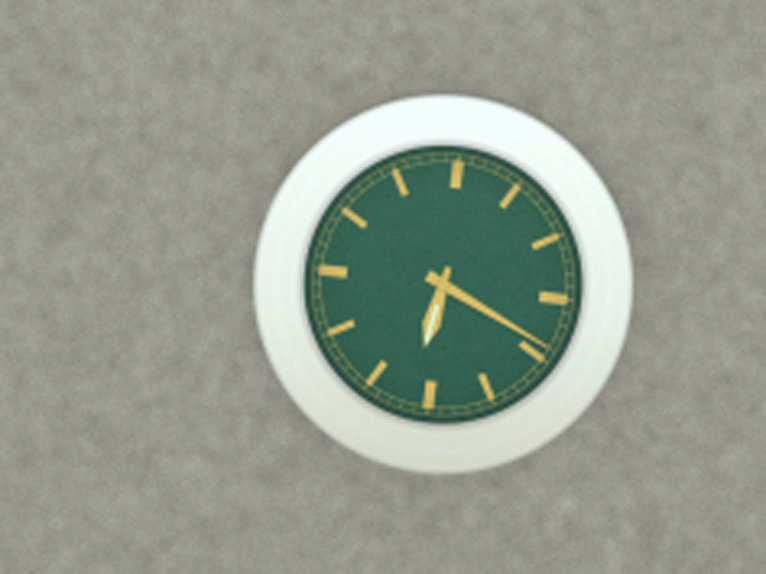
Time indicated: 6h19
